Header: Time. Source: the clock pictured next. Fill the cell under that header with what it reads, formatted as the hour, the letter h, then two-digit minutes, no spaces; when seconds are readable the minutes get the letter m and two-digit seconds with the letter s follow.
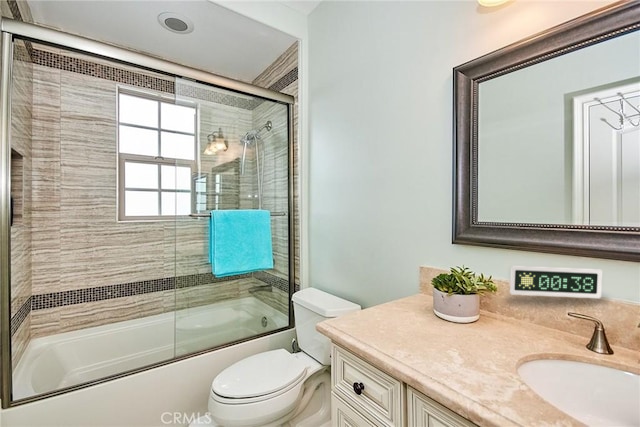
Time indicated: 0h38
